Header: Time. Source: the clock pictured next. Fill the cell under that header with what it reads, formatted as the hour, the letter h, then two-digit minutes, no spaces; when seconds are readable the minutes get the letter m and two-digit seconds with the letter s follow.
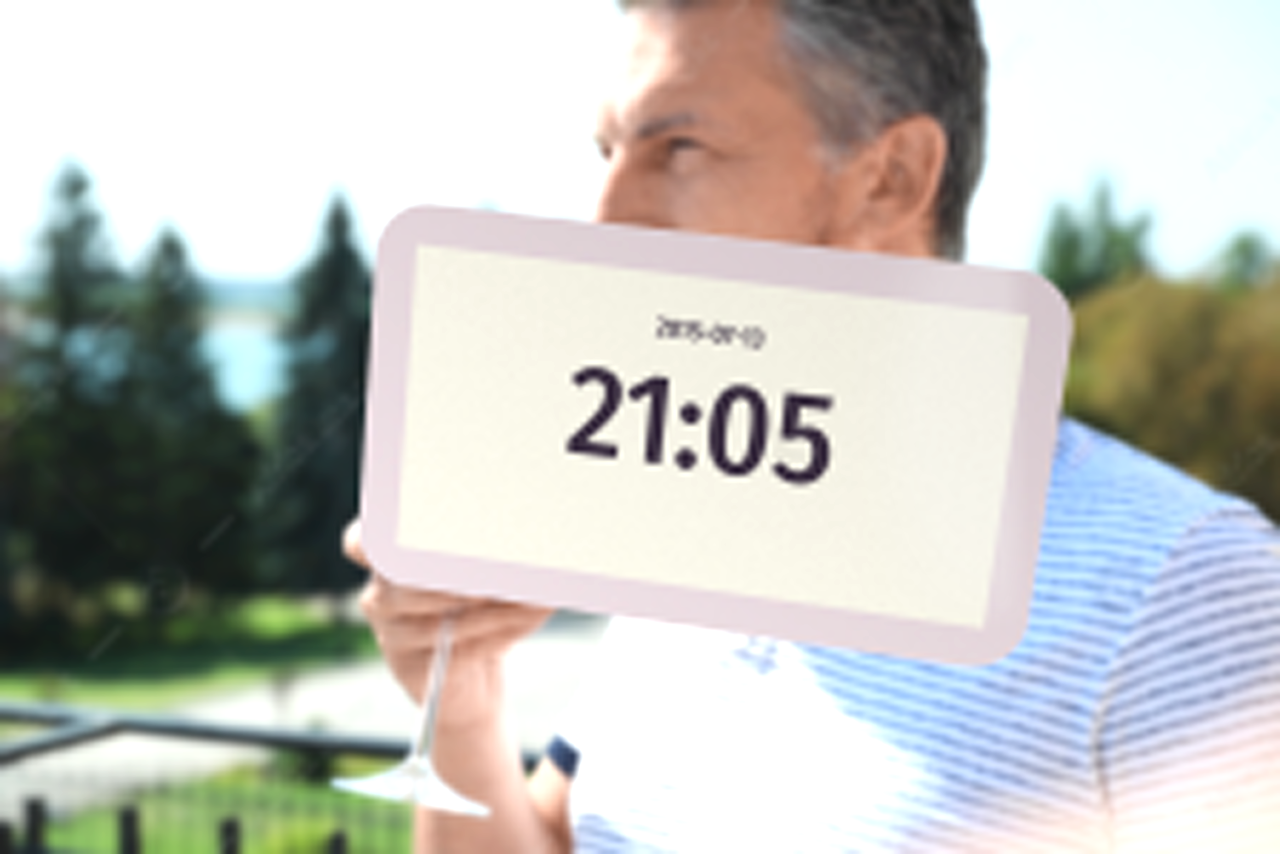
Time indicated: 21h05
